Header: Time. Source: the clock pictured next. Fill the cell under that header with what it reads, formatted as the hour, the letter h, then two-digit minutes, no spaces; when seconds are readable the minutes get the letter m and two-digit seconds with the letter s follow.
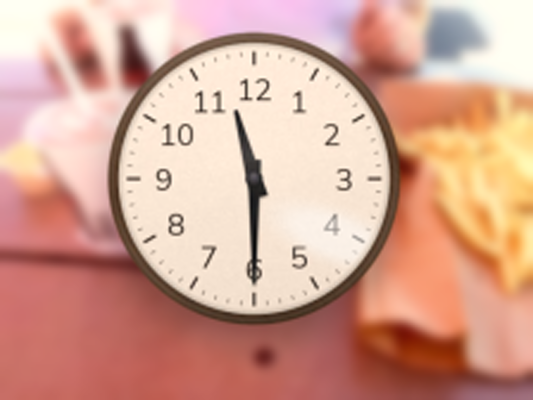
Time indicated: 11h30
